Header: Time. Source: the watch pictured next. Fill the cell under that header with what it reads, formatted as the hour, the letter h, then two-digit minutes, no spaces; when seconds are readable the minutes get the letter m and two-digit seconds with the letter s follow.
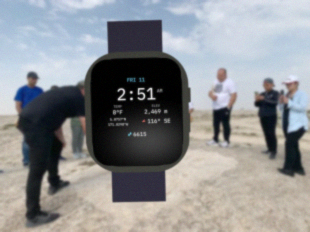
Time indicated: 2h51
